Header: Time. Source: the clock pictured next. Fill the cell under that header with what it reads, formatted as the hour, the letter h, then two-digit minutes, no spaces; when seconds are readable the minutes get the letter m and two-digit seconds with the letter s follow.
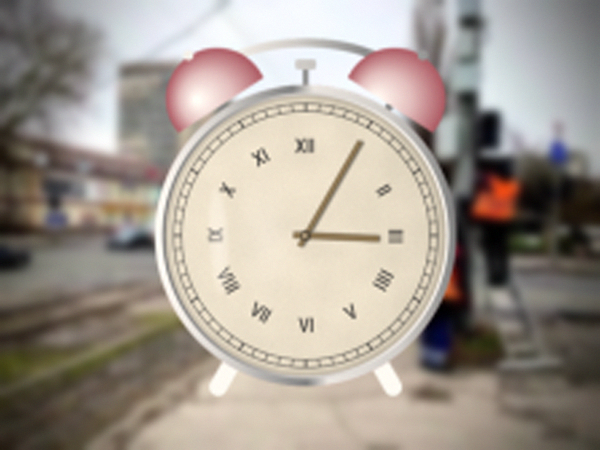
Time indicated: 3h05
